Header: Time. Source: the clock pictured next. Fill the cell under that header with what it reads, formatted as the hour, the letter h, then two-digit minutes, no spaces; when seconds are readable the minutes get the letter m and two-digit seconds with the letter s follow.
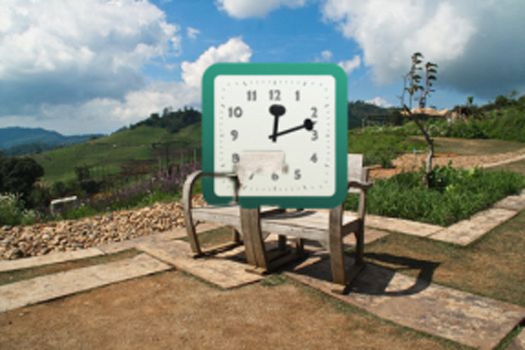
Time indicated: 12h12
